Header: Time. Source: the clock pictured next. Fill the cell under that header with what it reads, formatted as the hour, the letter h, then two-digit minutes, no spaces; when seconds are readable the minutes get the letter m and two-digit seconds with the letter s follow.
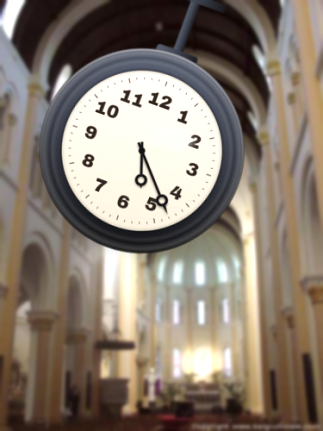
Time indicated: 5h23
